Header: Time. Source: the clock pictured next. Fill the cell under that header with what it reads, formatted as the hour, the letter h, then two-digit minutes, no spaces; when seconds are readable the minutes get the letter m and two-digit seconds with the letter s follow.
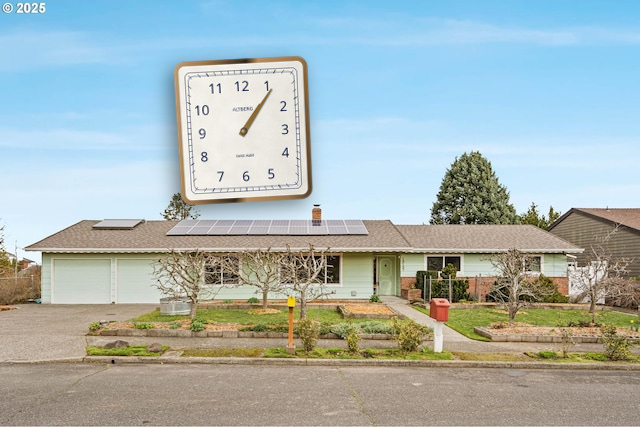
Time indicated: 1h06
